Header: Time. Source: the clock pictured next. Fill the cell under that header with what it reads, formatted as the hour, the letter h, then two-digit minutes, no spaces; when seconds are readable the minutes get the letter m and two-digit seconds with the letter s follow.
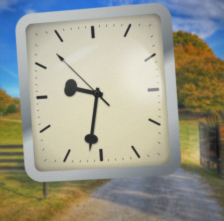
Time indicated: 9h31m53s
